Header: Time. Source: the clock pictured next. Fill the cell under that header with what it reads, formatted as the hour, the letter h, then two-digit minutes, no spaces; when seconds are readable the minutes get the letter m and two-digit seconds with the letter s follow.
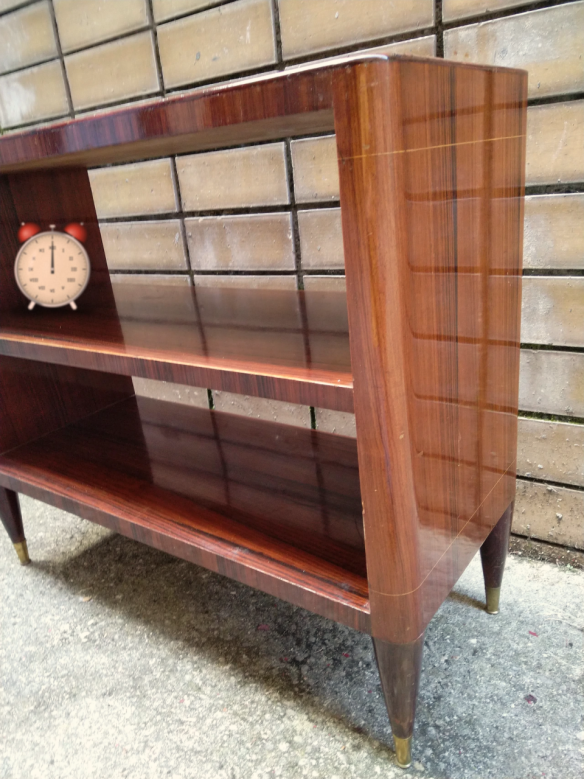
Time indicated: 12h00
